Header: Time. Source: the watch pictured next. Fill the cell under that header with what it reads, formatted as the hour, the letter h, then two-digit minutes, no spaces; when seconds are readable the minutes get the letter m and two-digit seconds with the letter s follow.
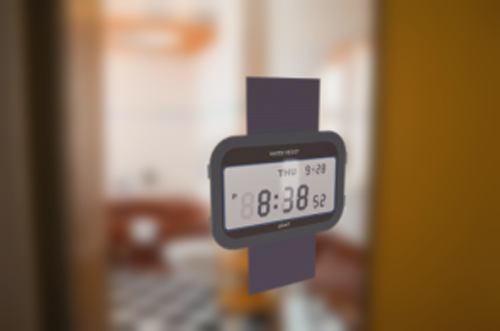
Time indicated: 8h38m52s
